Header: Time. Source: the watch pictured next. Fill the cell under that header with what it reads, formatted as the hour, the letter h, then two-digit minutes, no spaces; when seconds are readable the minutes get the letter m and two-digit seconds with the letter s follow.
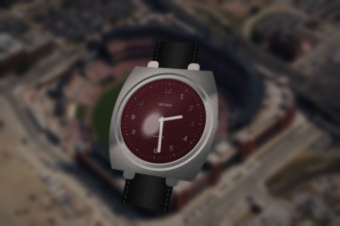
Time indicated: 2h29
